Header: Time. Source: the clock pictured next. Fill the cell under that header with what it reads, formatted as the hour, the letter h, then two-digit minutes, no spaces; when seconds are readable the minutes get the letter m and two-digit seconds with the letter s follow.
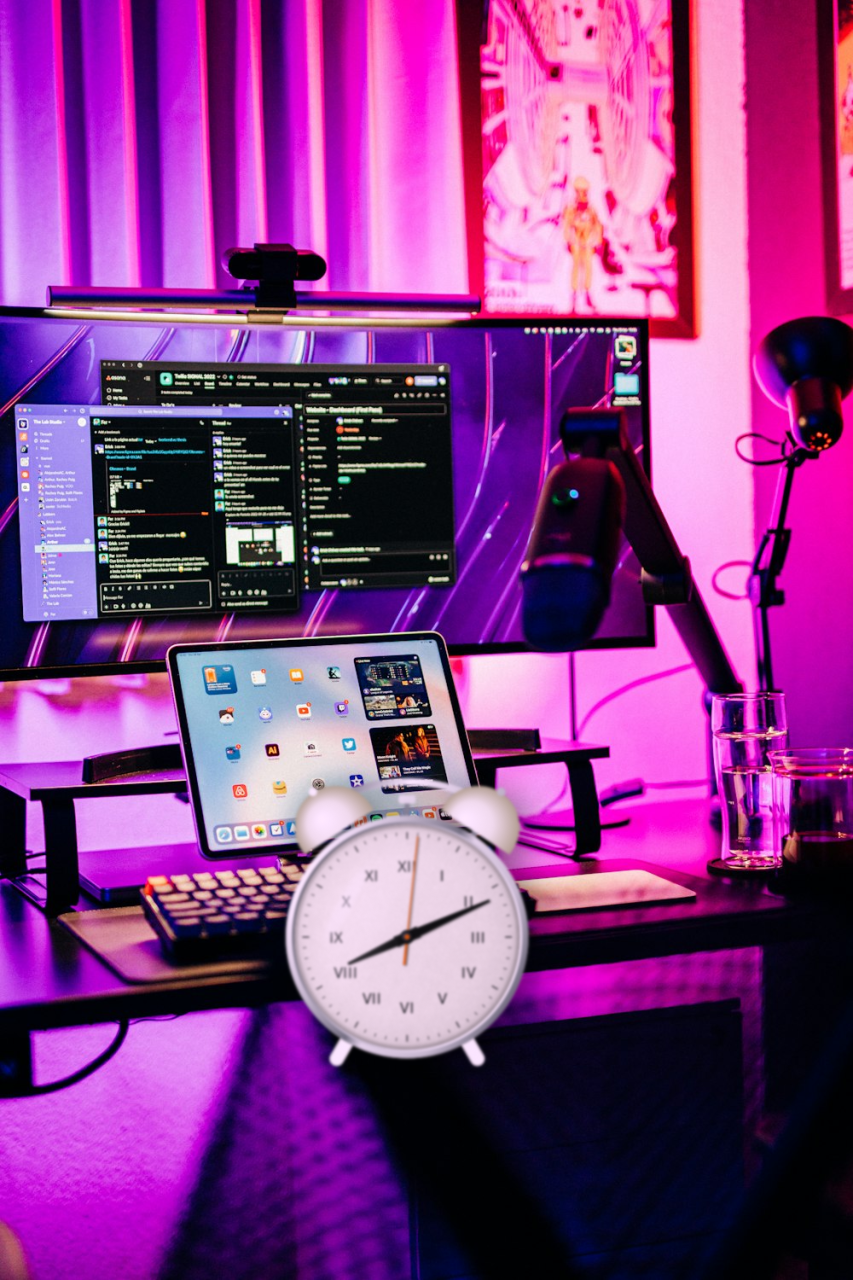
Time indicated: 8h11m01s
